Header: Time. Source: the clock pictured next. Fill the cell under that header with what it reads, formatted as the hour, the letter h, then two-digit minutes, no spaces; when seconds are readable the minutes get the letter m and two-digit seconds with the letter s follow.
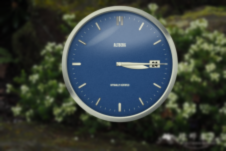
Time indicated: 3h15
